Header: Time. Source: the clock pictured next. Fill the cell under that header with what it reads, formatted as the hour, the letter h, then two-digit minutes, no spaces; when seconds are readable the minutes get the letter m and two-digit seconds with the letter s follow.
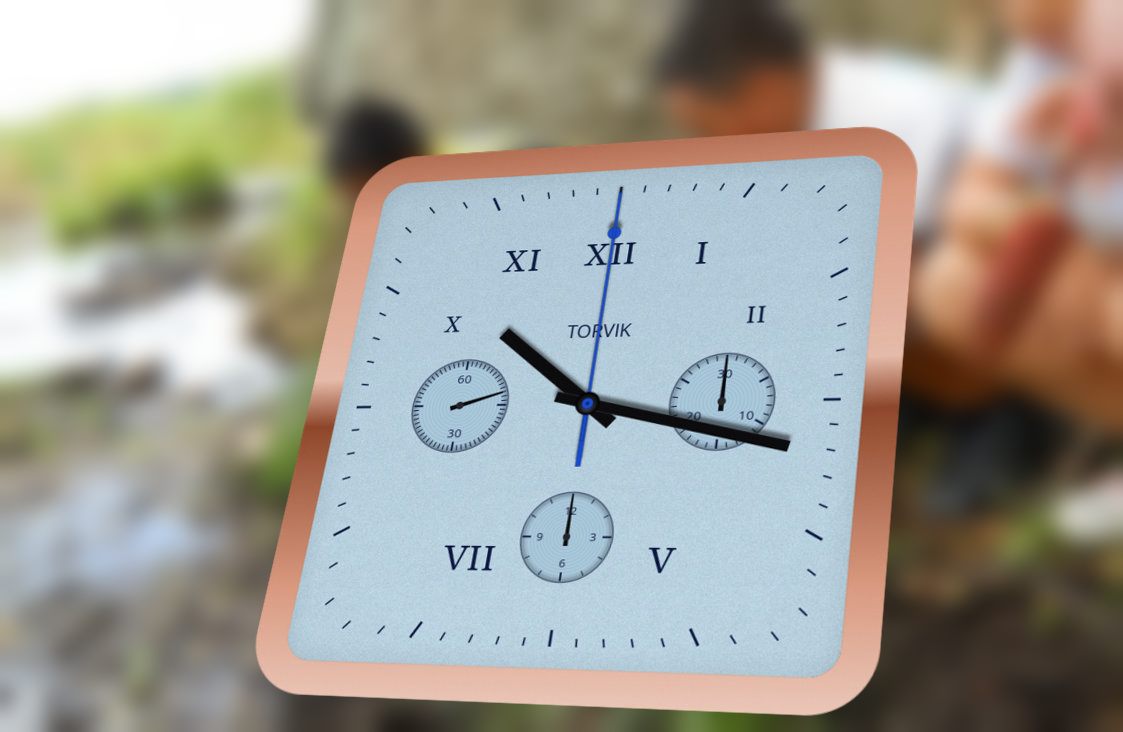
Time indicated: 10h17m12s
